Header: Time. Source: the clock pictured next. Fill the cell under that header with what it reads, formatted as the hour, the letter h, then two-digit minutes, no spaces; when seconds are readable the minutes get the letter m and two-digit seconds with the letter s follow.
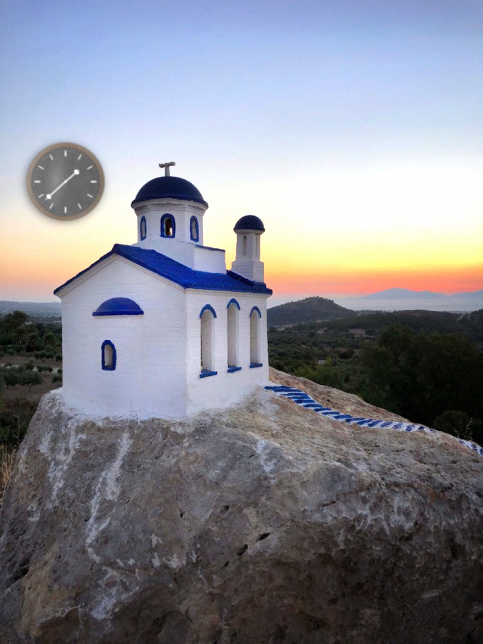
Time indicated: 1h38
